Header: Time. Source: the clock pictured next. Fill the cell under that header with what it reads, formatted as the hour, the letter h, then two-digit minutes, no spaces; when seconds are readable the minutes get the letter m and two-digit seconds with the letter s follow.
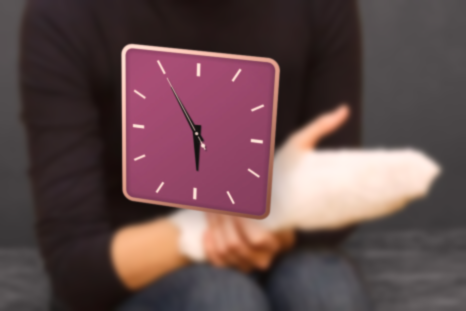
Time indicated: 5h54m55s
